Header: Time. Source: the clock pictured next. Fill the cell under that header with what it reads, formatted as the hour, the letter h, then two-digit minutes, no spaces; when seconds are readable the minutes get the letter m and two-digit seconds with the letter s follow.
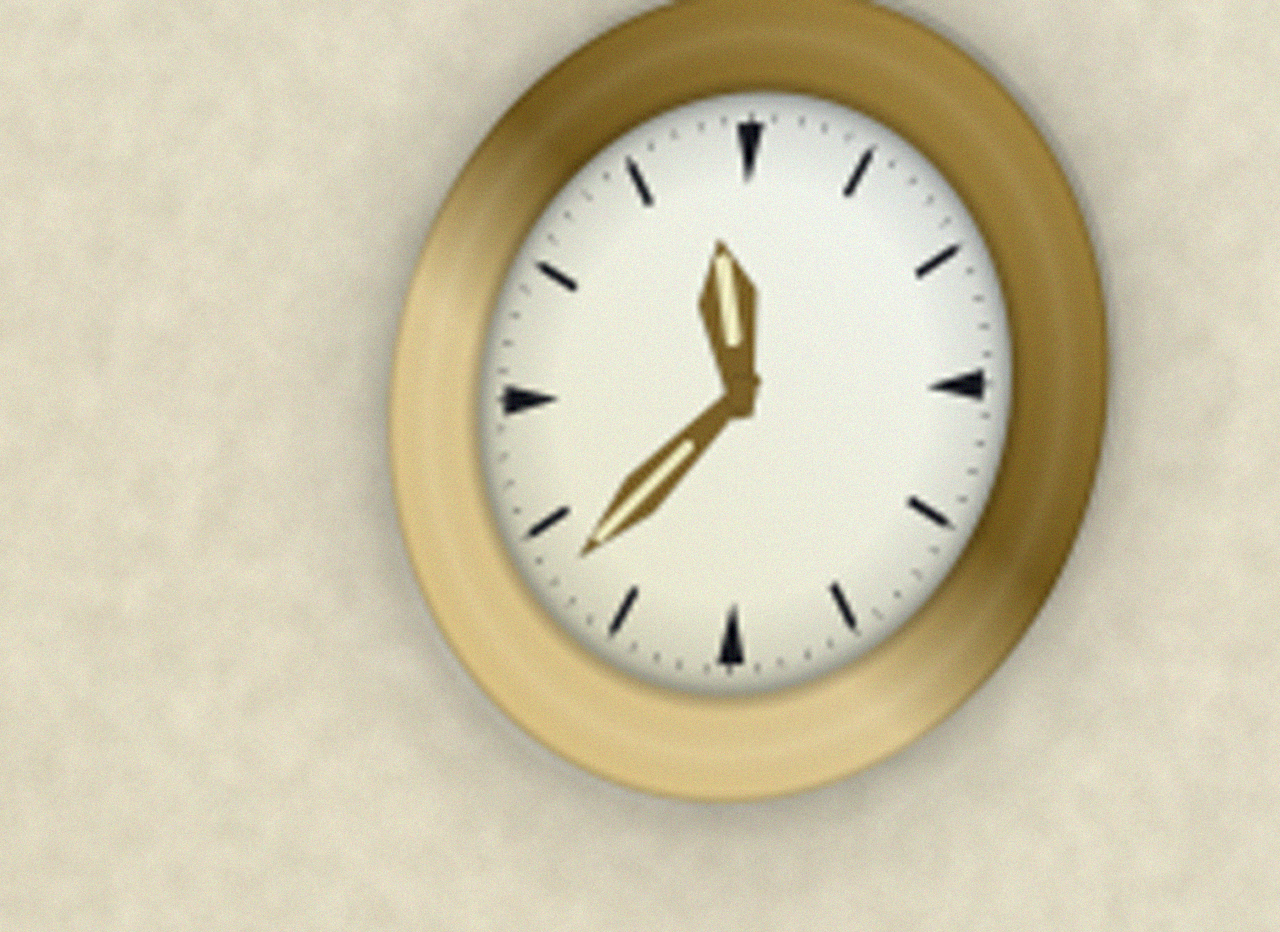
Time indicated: 11h38
